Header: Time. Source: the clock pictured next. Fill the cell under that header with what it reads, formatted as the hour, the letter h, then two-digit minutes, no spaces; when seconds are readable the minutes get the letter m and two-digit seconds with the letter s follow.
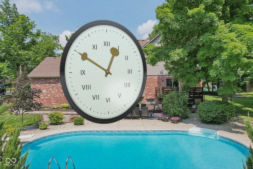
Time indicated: 12h50
